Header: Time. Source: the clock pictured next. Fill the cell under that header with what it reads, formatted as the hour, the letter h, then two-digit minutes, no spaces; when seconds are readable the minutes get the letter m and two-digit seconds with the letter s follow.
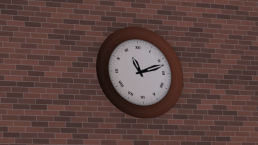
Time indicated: 11h12
